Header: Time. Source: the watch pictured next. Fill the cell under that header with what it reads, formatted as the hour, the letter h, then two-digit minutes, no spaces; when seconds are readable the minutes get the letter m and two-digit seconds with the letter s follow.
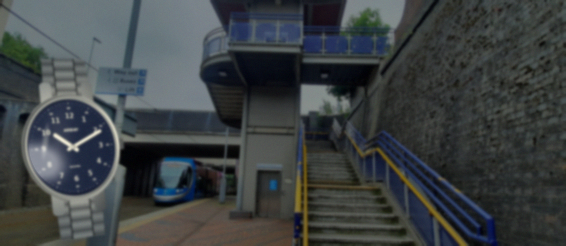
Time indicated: 10h11
